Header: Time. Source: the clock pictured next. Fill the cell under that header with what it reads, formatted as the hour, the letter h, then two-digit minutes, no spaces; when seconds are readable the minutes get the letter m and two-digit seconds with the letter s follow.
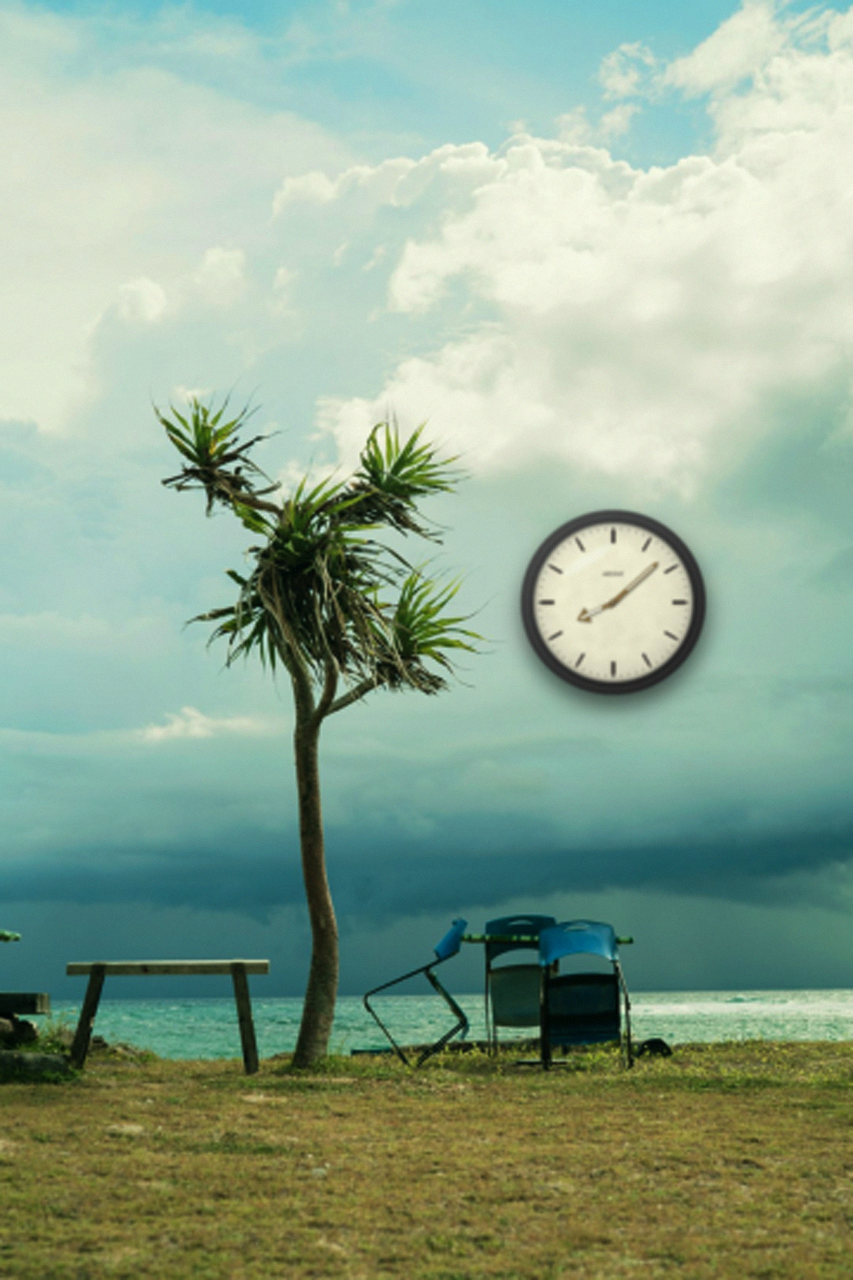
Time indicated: 8h08
